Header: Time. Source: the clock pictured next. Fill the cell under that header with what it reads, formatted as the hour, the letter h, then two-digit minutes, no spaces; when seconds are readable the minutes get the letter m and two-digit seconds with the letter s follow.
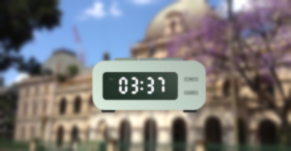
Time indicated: 3h37
